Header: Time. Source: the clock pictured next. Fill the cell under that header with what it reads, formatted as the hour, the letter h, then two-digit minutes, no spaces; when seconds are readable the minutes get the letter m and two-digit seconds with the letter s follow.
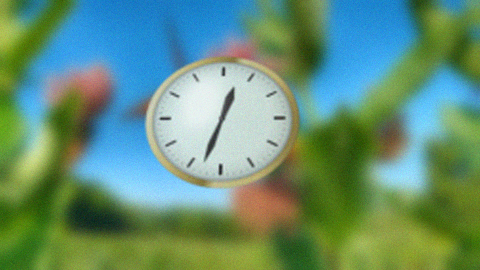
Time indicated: 12h33
